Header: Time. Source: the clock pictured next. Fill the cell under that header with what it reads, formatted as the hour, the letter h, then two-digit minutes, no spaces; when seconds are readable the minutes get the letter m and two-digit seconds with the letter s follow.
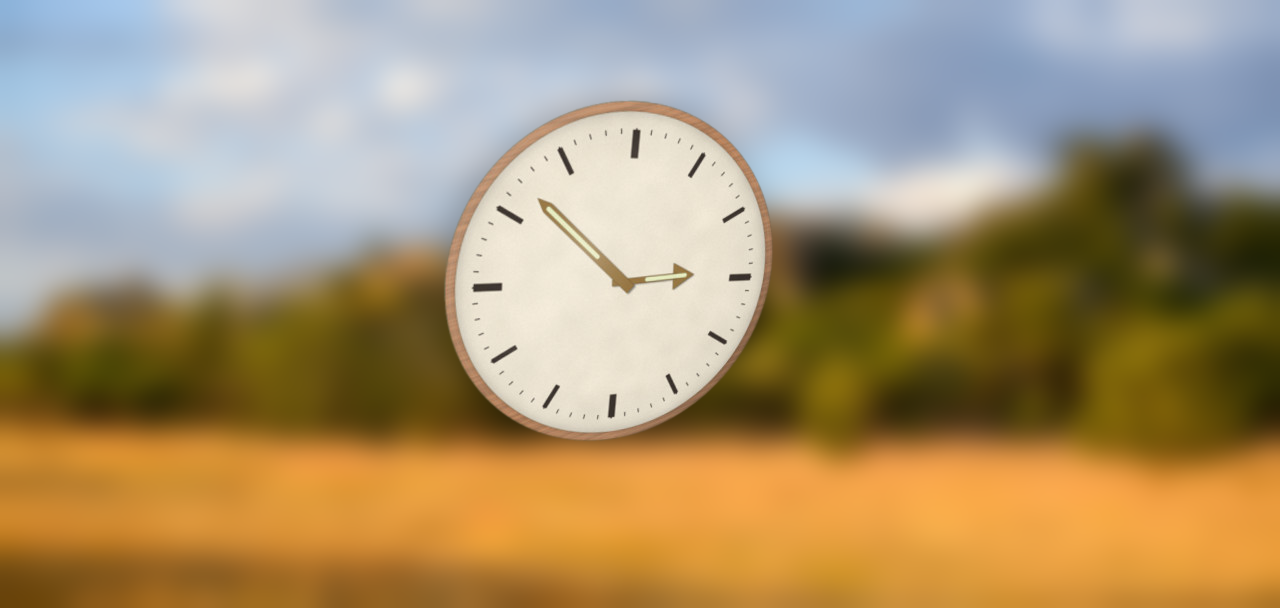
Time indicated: 2h52
